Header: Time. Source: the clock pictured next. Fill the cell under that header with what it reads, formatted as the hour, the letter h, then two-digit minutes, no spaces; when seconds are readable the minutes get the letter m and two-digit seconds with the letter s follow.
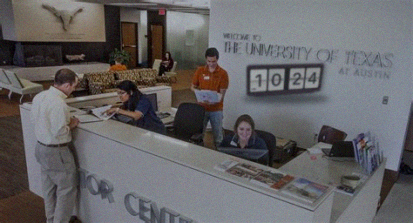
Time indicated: 10h24
